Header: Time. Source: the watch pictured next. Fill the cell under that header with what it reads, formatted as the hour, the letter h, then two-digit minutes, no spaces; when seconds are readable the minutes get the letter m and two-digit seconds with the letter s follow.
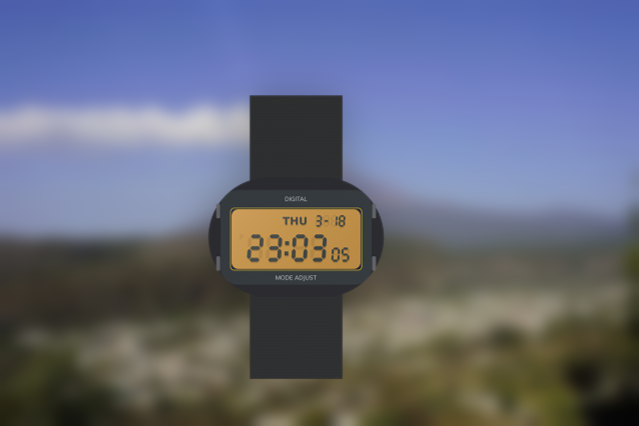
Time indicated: 23h03m05s
